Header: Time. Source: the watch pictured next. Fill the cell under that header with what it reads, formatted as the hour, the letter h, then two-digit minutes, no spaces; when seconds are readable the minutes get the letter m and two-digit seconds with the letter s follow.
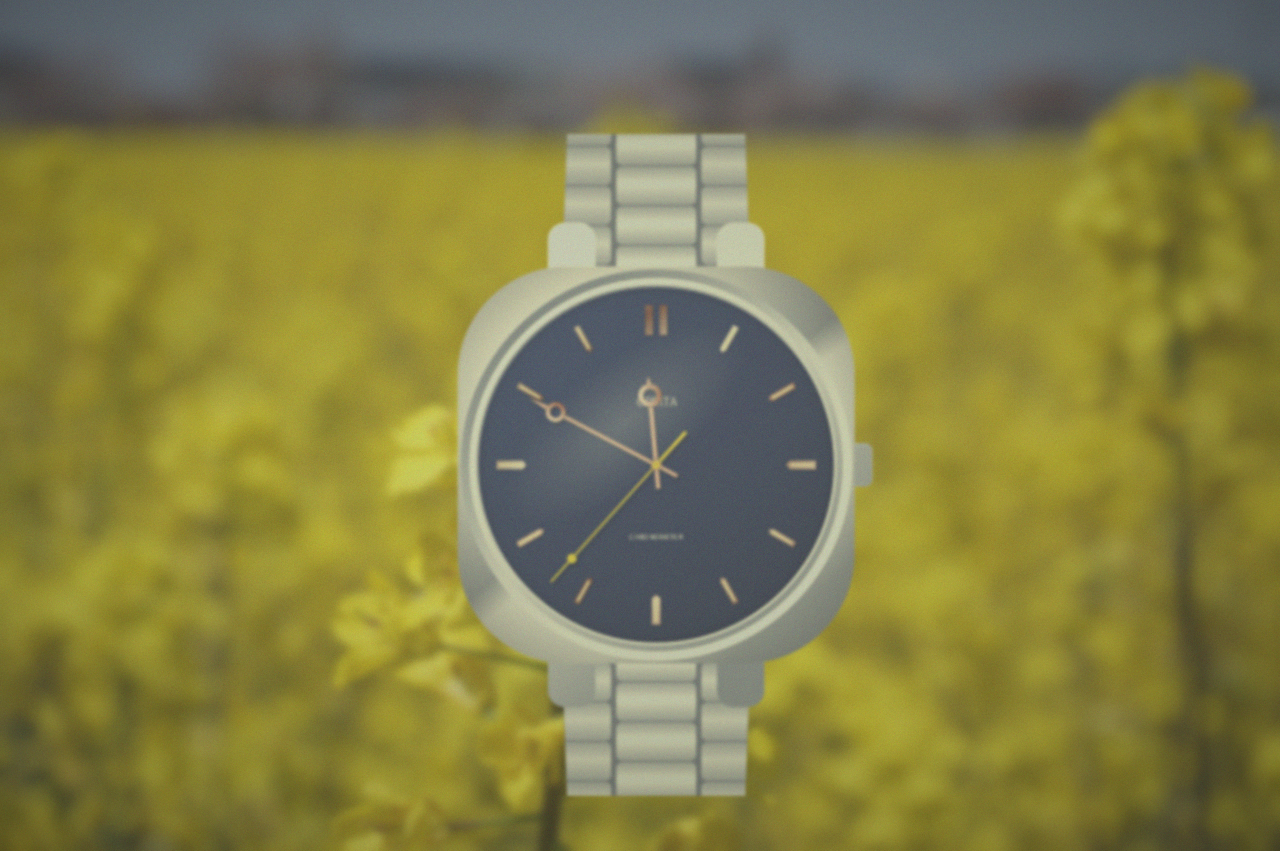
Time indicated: 11h49m37s
